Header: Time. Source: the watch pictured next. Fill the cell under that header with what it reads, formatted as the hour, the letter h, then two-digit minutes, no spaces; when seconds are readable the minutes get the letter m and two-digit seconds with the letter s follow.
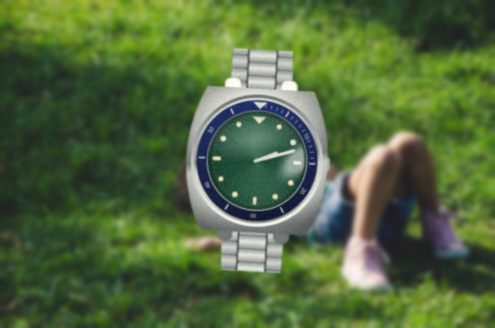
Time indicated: 2h12
